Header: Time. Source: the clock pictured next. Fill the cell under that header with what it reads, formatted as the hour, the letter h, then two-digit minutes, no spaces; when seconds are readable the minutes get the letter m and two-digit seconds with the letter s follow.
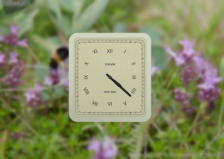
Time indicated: 4h22
